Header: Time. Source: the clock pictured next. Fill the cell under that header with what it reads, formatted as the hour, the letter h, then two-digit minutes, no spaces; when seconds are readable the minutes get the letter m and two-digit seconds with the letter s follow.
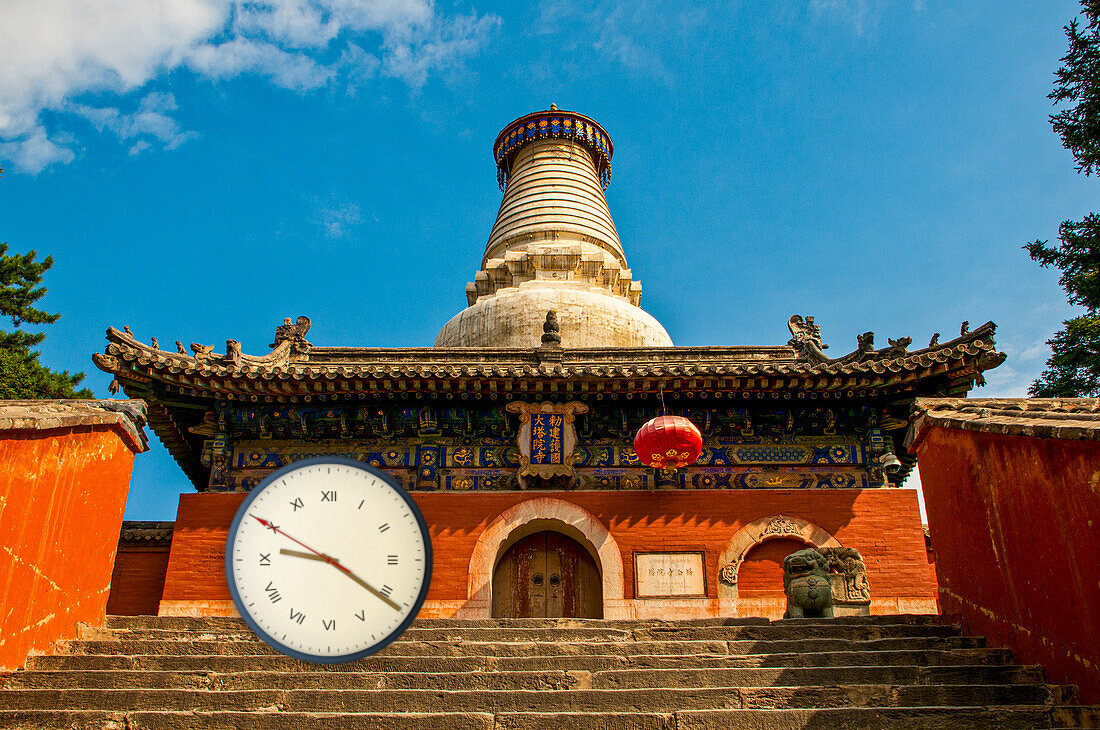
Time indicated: 9h20m50s
